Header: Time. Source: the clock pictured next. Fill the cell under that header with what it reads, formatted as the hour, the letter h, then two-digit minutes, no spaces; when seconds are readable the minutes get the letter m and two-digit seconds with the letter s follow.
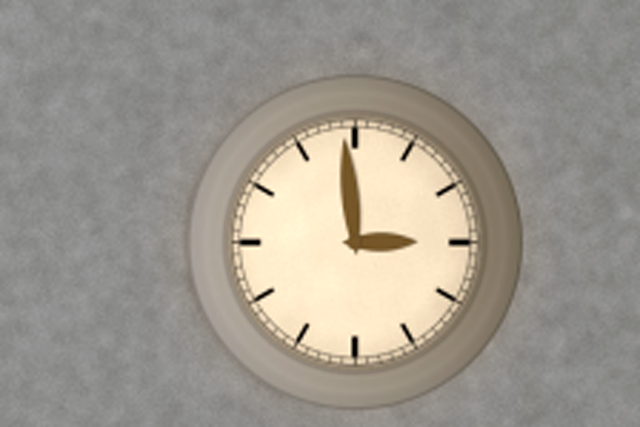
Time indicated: 2h59
